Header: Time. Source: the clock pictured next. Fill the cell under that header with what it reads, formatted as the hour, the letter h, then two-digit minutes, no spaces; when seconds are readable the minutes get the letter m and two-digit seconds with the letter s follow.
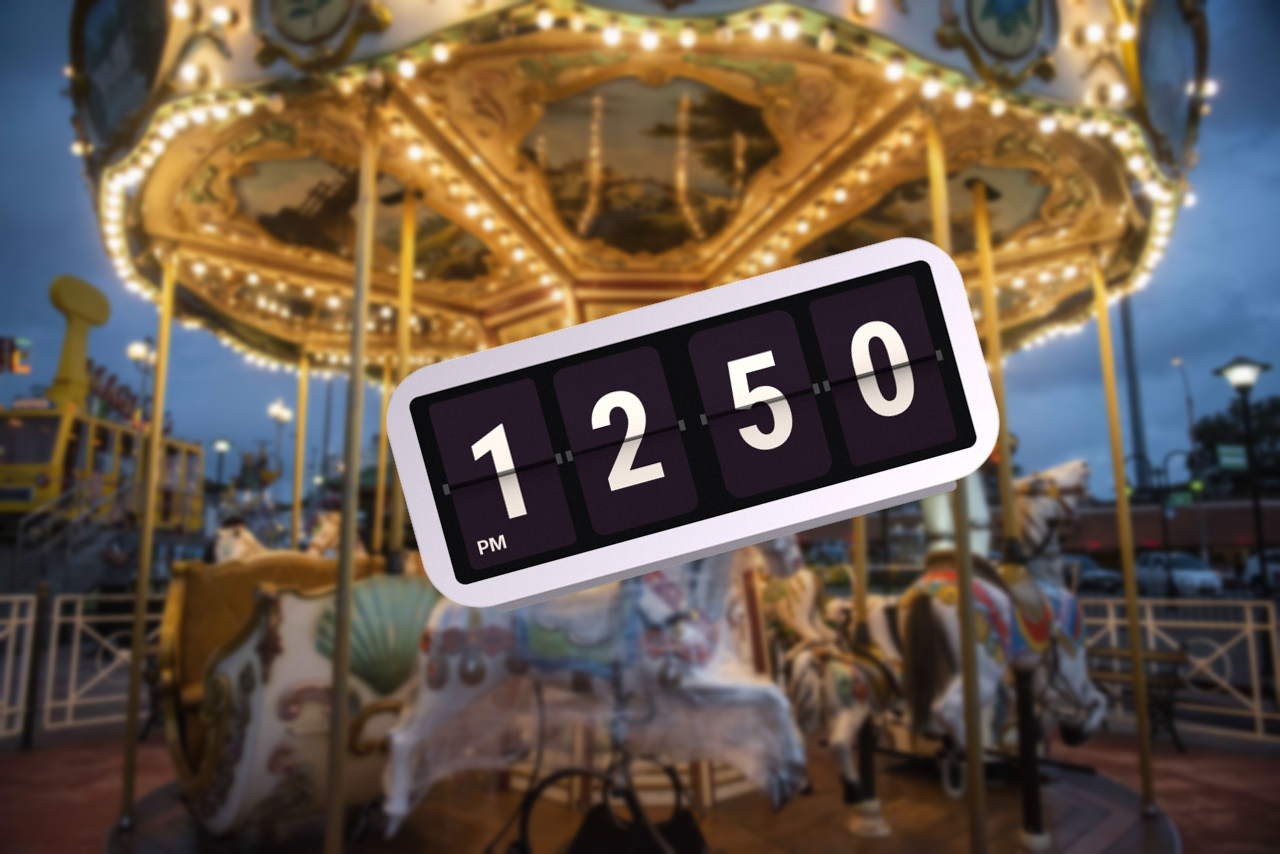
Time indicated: 12h50
